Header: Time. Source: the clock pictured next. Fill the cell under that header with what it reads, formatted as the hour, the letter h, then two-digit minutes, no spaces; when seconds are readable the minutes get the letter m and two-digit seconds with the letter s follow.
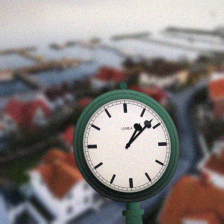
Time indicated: 1h08
